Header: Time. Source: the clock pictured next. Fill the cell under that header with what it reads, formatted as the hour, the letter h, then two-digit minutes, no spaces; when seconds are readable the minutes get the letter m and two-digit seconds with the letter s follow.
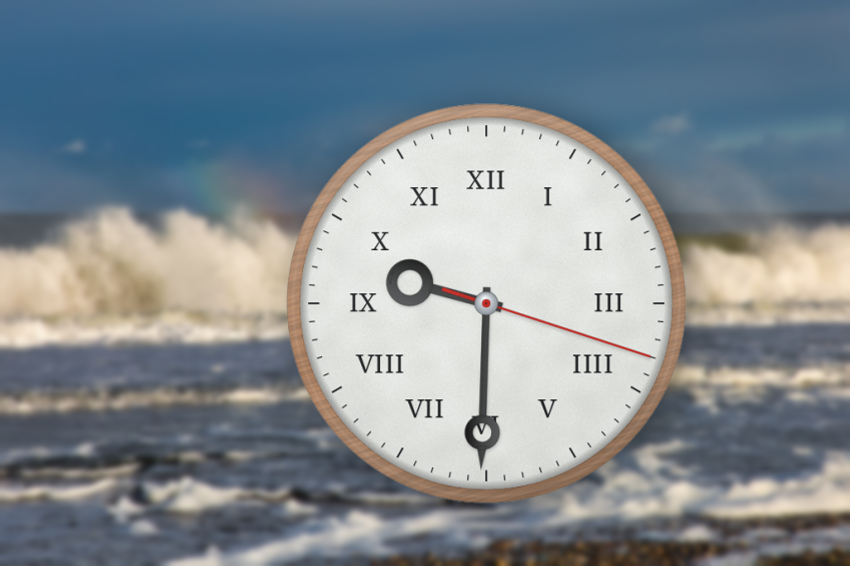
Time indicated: 9h30m18s
